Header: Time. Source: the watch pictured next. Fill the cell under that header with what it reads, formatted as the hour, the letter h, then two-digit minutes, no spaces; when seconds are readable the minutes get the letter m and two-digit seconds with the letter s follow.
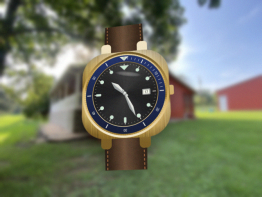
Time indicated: 10h26
